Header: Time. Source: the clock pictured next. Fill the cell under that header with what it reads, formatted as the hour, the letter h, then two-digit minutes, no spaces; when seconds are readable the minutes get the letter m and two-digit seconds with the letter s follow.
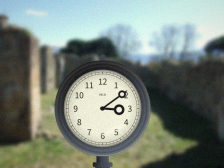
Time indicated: 3h09
